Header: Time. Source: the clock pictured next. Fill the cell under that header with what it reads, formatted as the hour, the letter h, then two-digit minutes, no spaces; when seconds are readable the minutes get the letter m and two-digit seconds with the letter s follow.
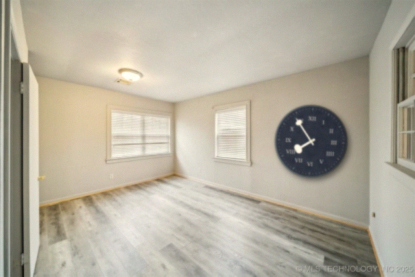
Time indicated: 7h54
